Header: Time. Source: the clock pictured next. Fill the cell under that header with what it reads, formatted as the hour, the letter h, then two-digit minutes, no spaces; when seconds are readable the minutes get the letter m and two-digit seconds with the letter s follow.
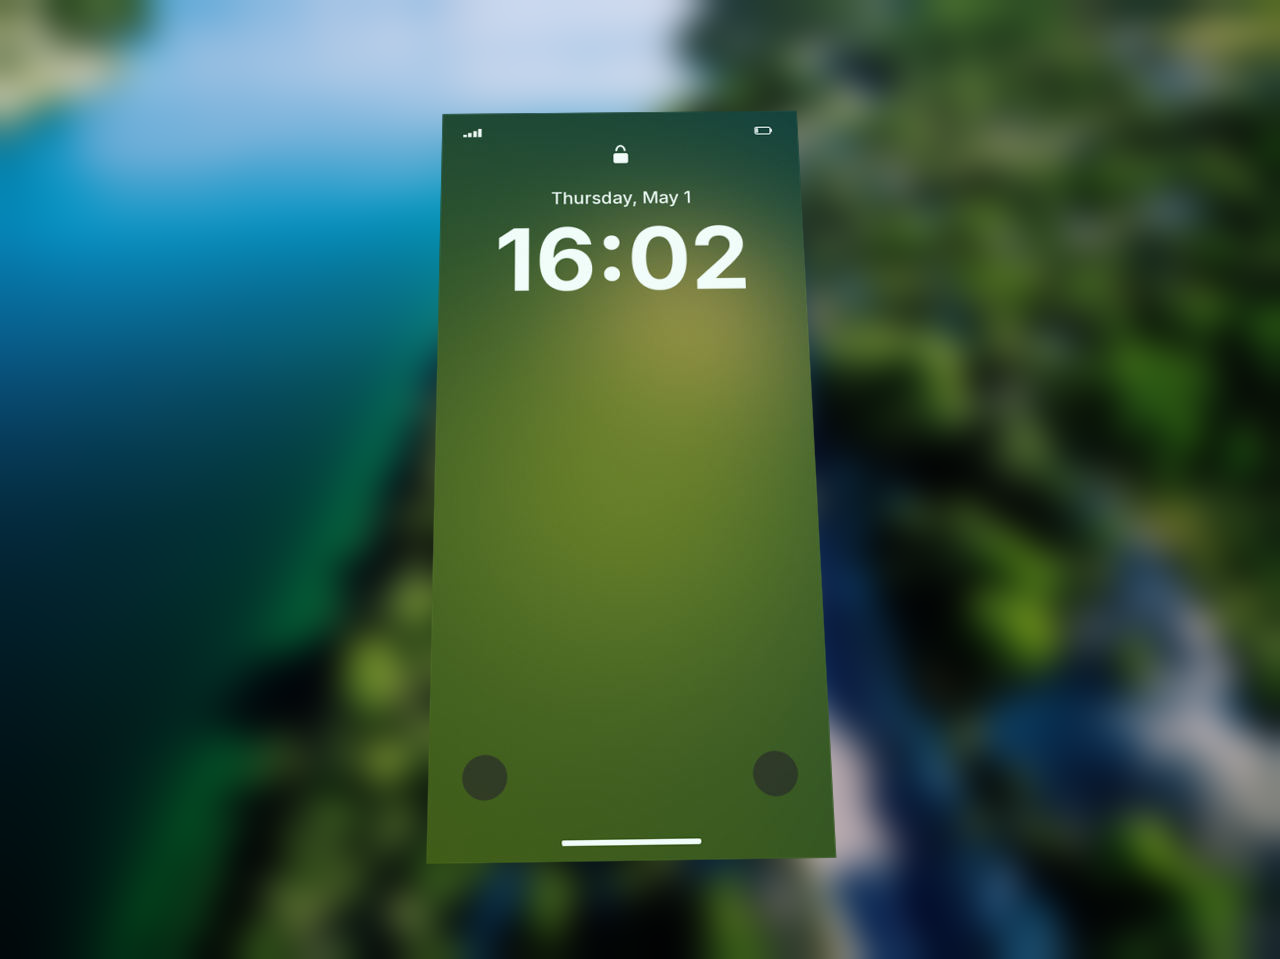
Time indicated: 16h02
